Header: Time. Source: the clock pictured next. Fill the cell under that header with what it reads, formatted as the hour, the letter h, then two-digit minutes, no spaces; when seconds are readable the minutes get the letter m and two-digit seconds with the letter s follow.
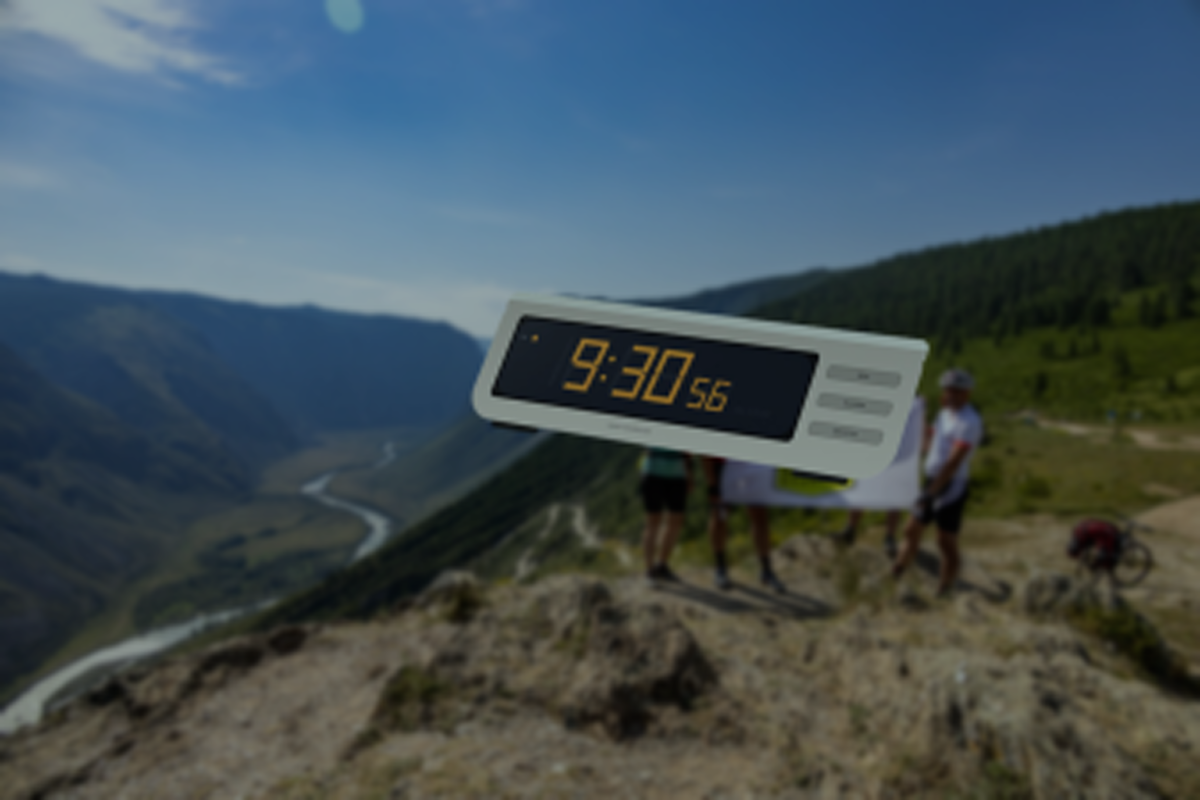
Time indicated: 9h30m56s
